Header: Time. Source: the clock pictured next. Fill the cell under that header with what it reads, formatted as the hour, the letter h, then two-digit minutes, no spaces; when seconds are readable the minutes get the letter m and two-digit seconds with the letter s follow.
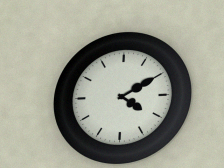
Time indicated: 4h10
